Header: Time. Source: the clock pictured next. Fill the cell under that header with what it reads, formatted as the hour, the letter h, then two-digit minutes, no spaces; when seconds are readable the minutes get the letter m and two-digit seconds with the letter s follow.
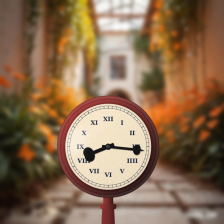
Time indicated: 8h16
